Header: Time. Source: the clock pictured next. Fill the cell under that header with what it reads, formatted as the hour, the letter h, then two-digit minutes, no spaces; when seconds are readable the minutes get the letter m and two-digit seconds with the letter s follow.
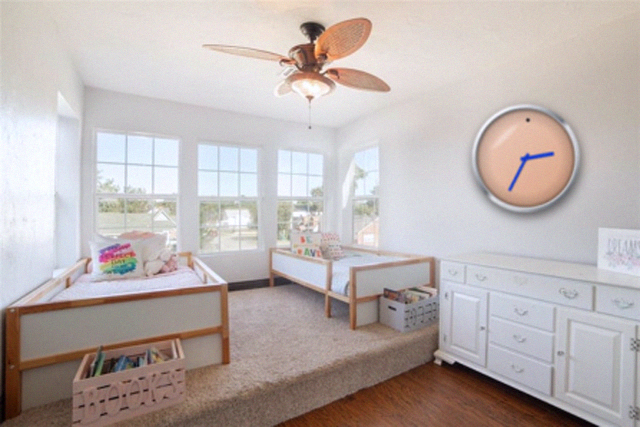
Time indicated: 2h34
